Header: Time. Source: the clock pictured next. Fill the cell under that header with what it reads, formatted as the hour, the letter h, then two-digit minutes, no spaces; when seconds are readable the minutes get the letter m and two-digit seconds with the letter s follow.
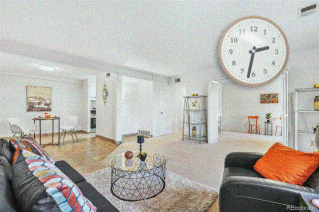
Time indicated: 2h32
